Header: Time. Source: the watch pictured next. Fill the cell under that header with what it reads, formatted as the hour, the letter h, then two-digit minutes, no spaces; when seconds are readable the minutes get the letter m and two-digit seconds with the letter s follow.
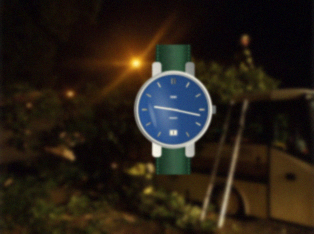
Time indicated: 9h17
